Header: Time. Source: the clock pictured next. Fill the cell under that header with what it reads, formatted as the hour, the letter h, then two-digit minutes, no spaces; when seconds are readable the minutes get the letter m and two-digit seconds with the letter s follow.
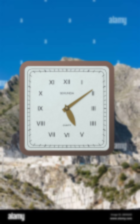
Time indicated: 5h09
